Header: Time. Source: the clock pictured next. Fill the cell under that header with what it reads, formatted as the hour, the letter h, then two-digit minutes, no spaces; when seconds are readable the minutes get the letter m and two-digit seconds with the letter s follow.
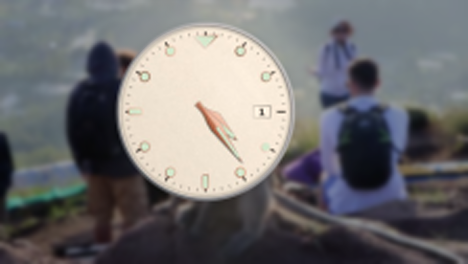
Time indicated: 4h24
